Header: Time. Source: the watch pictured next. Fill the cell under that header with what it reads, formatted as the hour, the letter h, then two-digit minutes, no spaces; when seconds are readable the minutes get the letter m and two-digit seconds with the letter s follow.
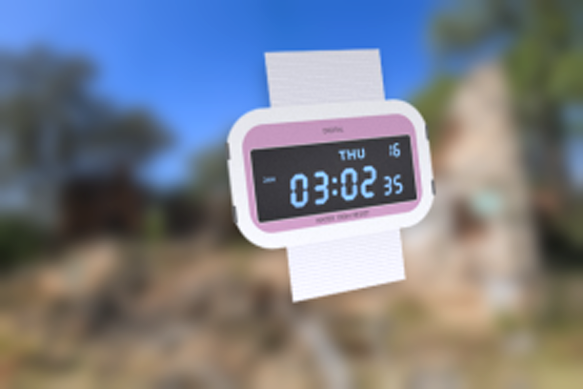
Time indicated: 3h02m35s
